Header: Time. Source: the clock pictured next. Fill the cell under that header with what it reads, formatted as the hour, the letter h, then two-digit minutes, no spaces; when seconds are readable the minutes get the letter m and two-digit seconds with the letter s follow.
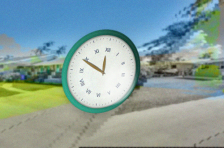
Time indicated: 11h49
